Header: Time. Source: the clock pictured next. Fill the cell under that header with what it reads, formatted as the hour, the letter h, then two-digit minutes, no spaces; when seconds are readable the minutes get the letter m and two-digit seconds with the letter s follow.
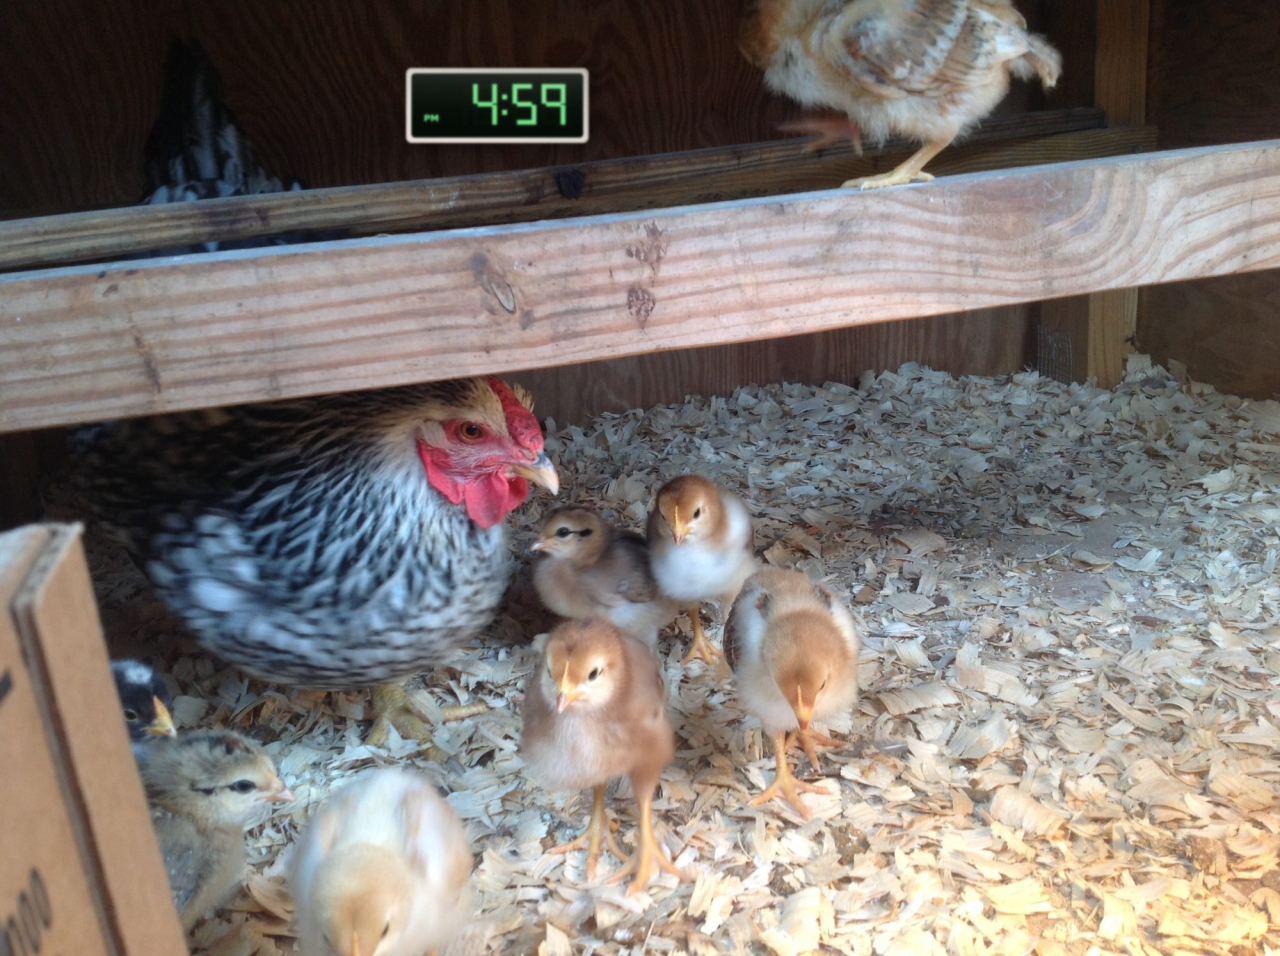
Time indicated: 4h59
